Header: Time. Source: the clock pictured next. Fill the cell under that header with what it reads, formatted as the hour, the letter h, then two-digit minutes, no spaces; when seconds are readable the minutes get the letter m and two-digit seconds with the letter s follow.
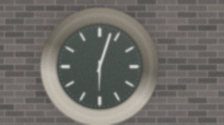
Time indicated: 6h03
